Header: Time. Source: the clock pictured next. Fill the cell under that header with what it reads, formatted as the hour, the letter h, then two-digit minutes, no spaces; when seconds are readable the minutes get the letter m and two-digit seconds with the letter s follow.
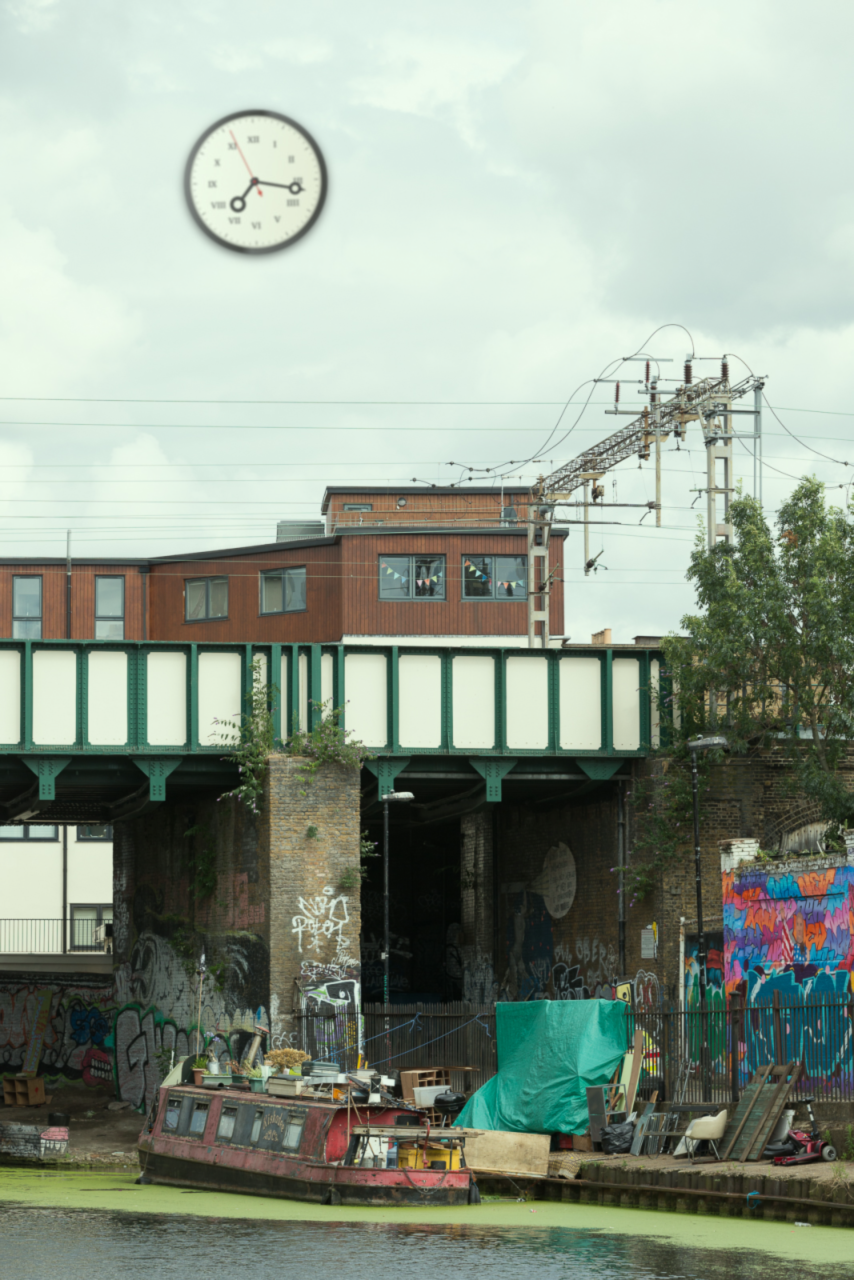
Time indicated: 7h16m56s
